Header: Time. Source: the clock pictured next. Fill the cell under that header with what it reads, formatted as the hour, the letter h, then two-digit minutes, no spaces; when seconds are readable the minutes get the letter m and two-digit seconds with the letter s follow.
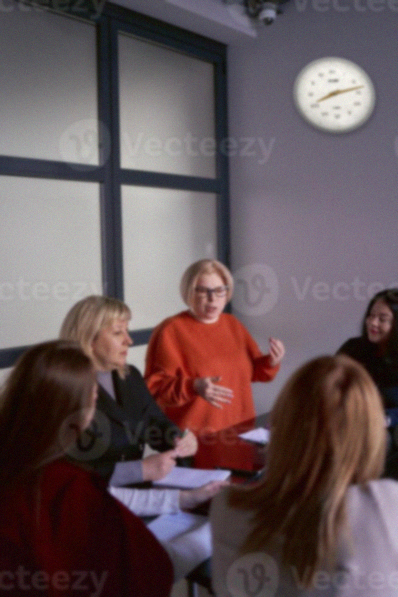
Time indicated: 8h13
